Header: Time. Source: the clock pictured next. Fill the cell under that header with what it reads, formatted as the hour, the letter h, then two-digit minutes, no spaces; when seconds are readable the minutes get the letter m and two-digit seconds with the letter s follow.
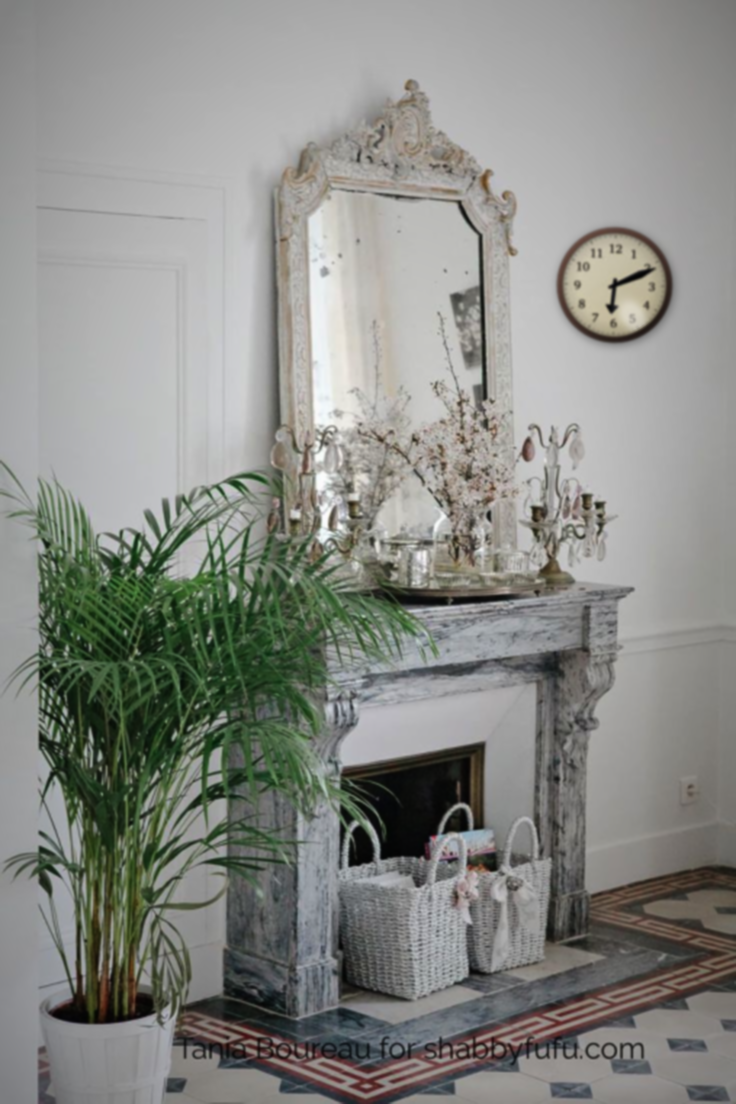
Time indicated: 6h11
